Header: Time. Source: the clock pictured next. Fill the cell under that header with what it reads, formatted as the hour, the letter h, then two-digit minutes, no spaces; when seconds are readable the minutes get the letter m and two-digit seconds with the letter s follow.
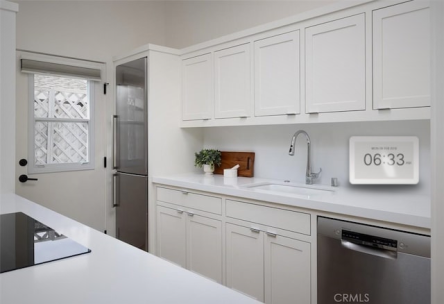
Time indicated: 6h33
